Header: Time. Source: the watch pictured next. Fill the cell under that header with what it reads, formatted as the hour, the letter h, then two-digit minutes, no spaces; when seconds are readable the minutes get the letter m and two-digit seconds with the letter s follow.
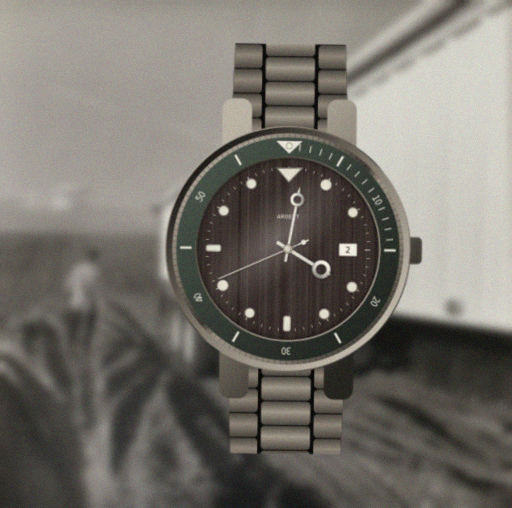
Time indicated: 4h01m41s
